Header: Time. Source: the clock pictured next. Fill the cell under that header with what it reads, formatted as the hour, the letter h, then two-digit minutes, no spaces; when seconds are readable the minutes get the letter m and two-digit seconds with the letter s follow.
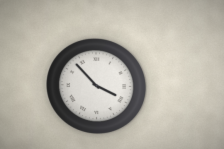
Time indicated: 3h53
